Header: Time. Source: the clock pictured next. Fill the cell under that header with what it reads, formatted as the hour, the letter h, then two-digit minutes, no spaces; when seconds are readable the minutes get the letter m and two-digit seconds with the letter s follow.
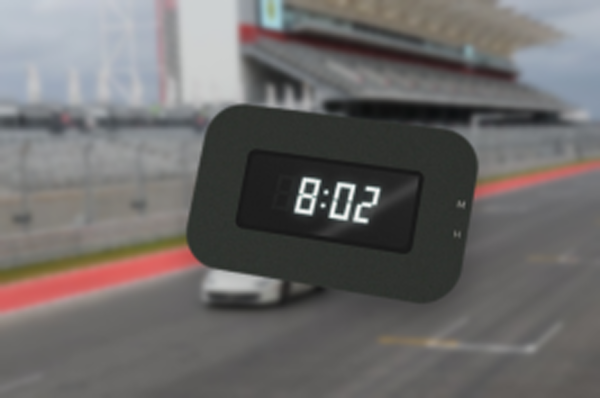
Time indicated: 8h02
